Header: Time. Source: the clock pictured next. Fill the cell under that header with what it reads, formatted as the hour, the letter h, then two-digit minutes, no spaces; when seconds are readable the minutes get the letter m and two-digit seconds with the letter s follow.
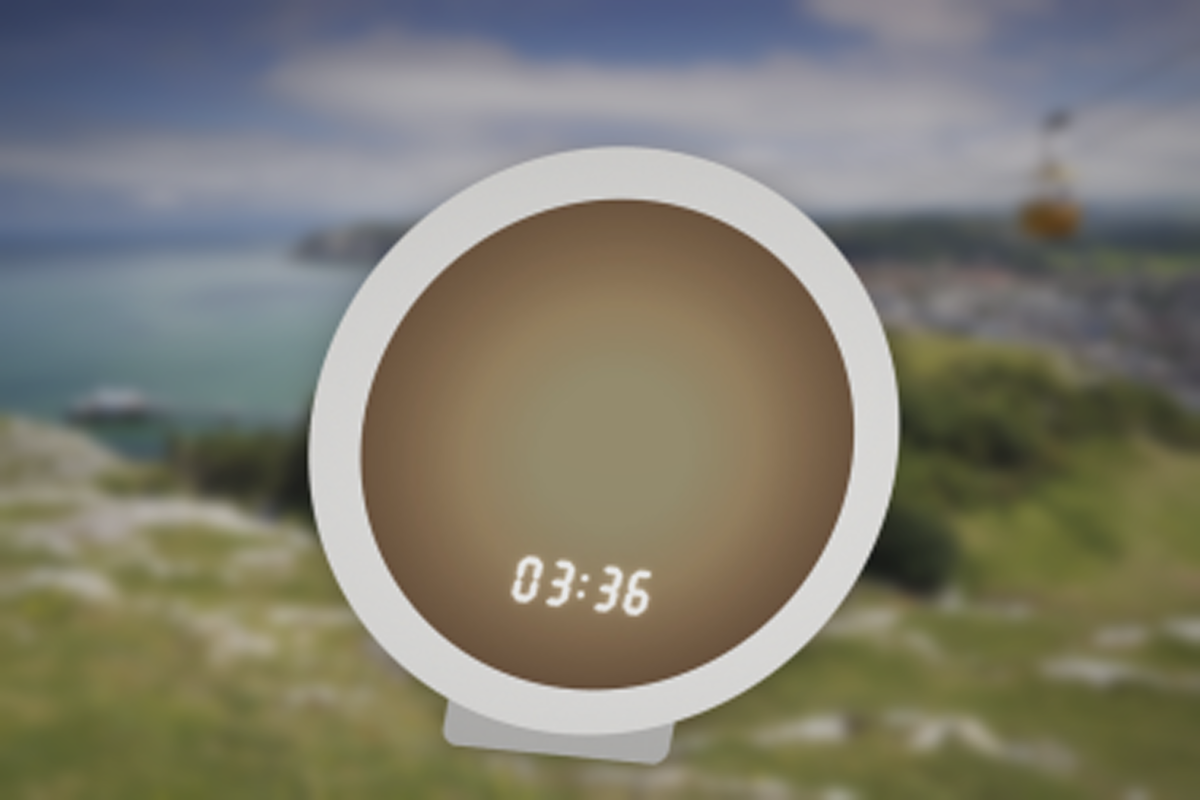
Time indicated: 3h36
